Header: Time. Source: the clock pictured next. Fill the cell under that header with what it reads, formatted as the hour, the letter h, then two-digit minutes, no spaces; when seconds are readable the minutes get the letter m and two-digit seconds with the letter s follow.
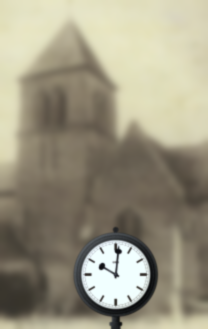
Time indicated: 10h01
